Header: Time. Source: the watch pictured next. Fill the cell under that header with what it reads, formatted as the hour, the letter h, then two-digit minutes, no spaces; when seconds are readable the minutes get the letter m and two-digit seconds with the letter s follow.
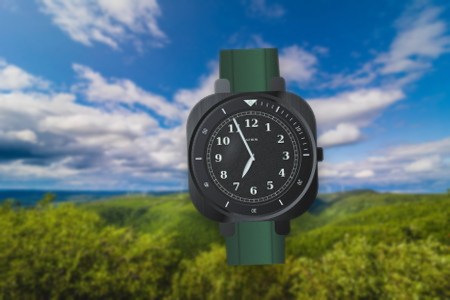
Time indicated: 6h56
